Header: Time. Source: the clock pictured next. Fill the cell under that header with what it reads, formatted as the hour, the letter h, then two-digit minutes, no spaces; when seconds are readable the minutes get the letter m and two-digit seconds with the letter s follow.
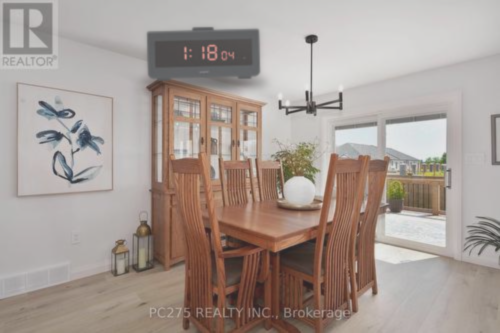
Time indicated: 1h18
